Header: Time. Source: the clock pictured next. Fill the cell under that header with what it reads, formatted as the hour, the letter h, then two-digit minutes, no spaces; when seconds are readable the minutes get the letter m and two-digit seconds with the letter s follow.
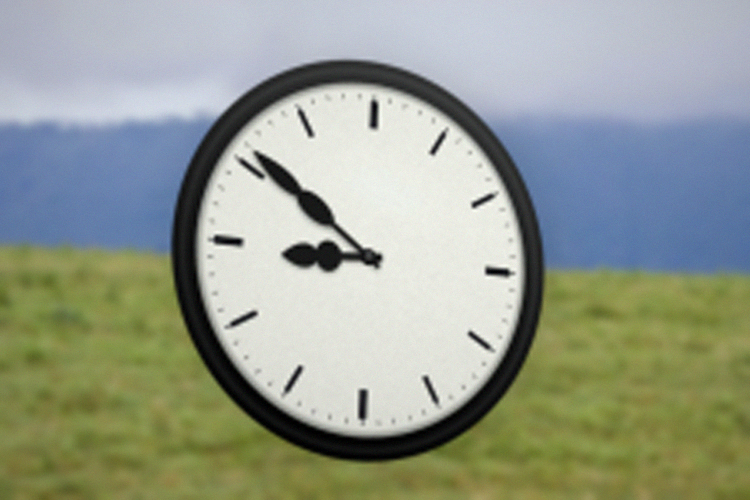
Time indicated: 8h51
